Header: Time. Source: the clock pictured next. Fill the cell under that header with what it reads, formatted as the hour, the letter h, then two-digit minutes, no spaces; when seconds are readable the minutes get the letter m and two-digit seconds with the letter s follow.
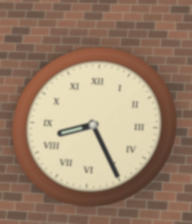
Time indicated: 8h25
